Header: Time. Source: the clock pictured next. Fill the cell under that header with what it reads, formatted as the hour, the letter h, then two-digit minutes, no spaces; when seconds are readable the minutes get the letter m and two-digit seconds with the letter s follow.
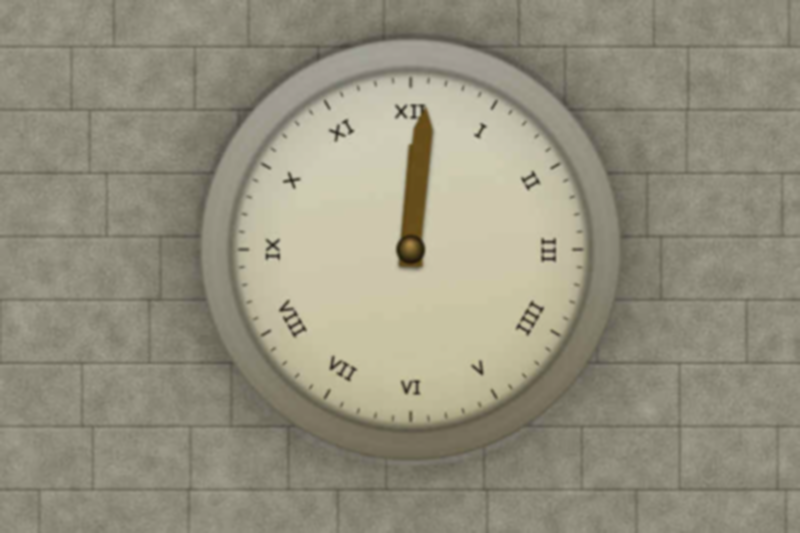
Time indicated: 12h01
